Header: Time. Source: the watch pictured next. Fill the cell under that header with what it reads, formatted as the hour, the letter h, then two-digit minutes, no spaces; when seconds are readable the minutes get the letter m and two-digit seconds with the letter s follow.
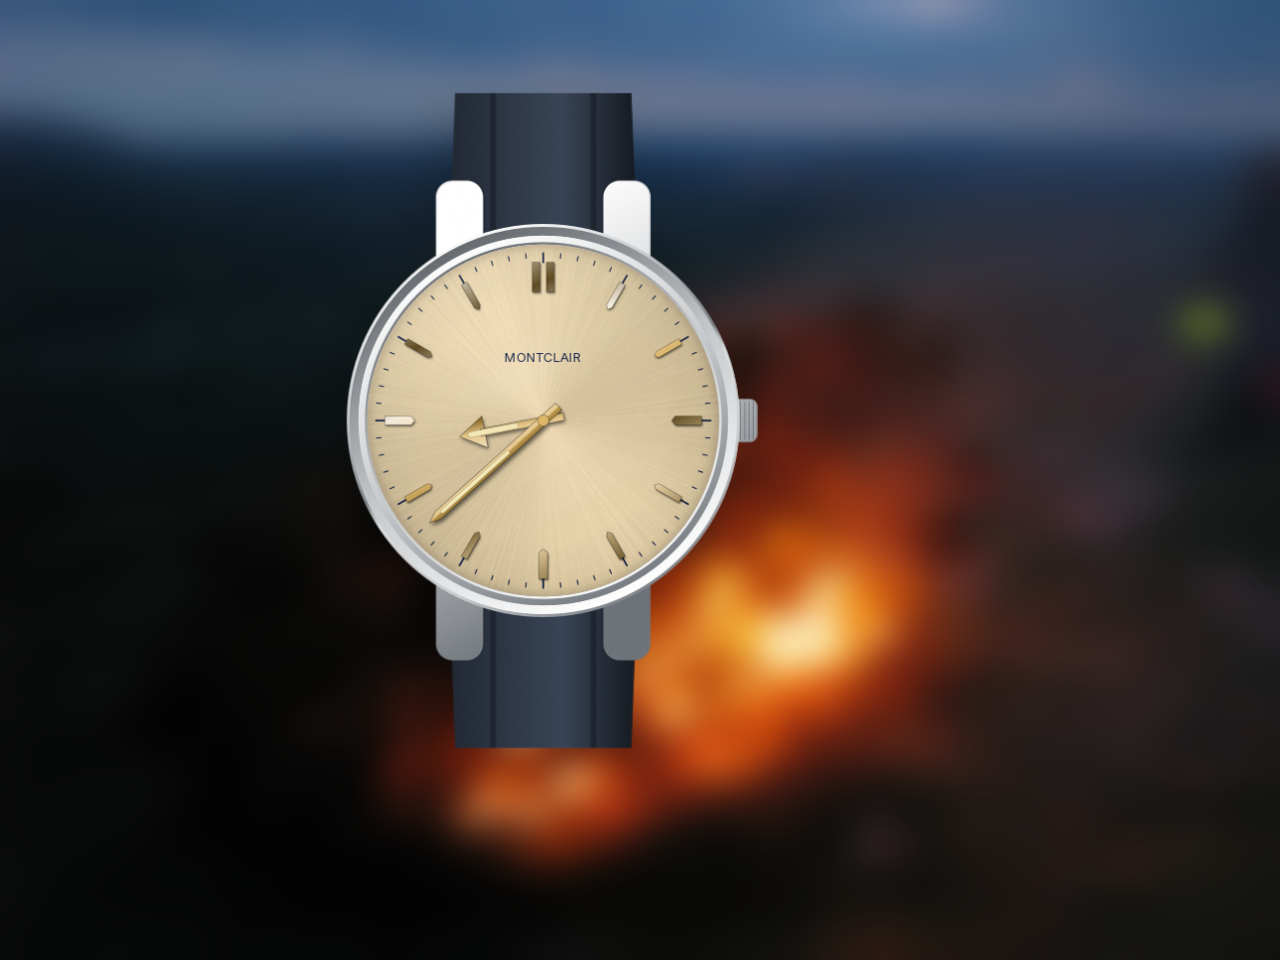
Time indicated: 8h38
